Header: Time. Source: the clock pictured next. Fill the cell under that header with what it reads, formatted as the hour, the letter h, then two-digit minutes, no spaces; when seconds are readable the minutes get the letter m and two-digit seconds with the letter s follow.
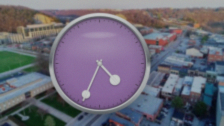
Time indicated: 4h34
